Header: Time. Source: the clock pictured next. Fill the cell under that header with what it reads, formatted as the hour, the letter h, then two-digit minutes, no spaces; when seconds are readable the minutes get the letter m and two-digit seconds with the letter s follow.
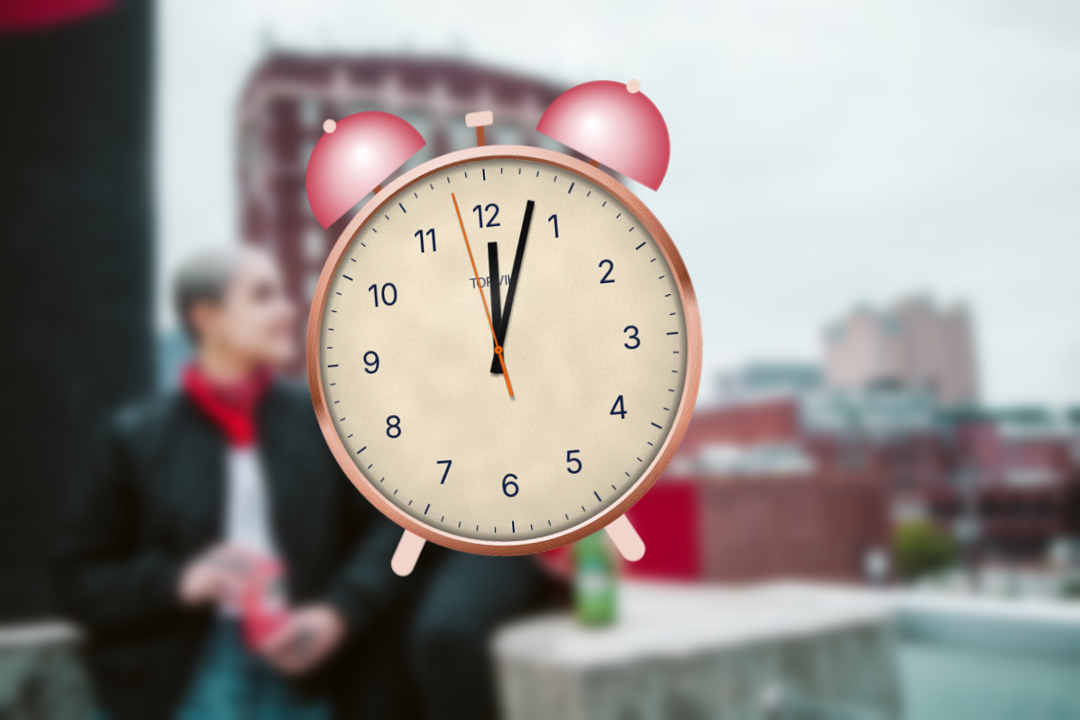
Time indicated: 12h02m58s
